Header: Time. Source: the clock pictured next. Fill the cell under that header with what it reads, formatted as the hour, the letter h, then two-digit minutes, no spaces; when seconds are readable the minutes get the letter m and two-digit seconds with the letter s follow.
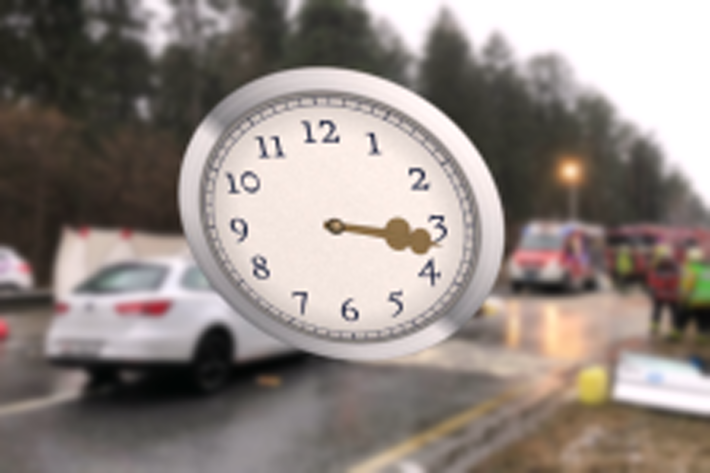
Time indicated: 3h17
